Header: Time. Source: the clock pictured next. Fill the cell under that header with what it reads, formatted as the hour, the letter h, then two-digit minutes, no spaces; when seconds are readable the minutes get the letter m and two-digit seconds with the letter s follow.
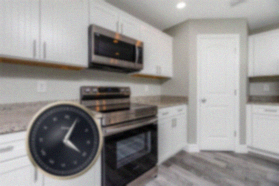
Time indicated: 4h04
